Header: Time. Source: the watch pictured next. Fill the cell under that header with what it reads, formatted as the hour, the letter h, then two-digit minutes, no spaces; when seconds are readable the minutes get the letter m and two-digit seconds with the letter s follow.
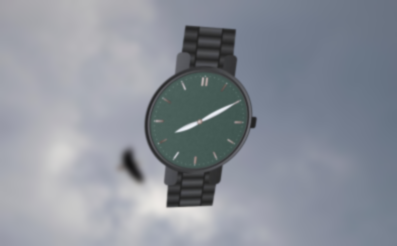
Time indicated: 8h10
